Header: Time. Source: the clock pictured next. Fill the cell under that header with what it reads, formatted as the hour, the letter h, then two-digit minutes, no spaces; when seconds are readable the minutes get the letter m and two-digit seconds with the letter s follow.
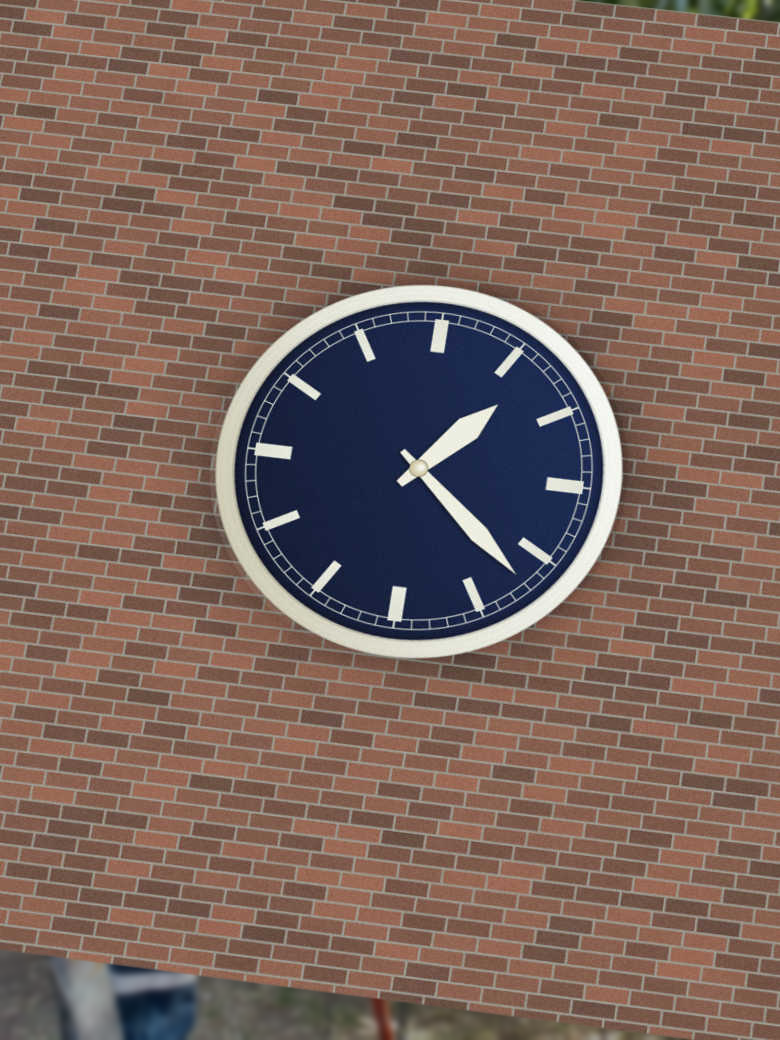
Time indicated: 1h22
